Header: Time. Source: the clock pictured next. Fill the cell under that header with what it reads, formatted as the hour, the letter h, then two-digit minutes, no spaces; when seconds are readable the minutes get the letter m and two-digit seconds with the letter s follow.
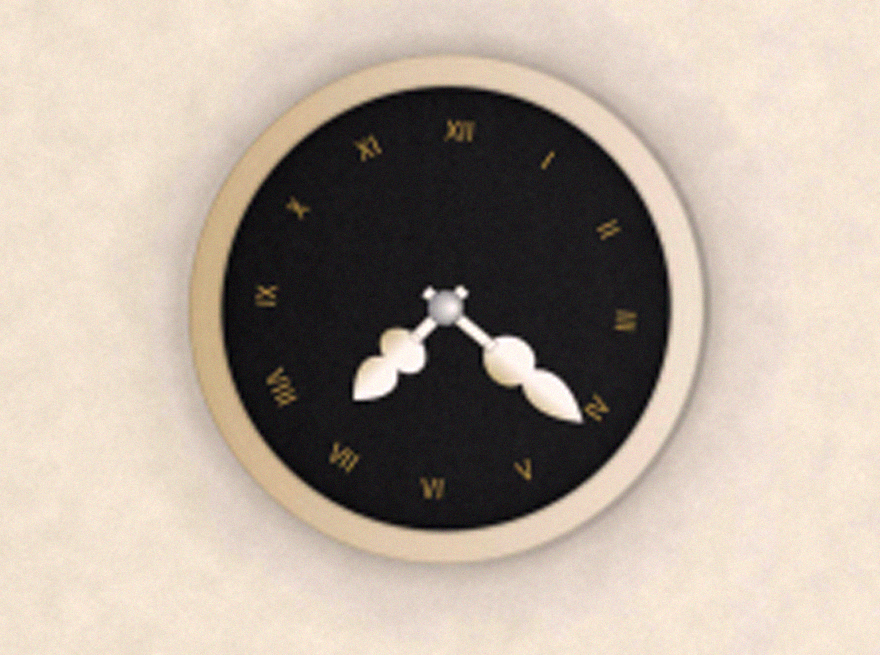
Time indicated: 7h21
